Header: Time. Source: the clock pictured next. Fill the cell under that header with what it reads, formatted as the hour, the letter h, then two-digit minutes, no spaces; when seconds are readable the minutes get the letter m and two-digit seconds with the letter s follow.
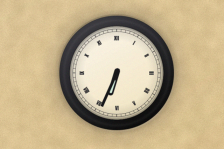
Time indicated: 6h34
